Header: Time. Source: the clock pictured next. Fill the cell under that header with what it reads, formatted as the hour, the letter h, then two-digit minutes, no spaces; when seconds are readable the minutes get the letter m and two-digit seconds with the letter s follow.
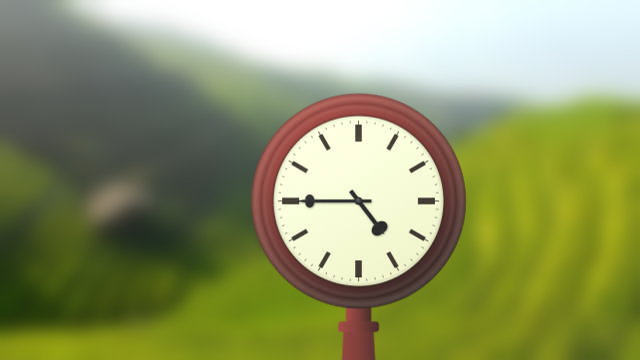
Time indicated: 4h45
